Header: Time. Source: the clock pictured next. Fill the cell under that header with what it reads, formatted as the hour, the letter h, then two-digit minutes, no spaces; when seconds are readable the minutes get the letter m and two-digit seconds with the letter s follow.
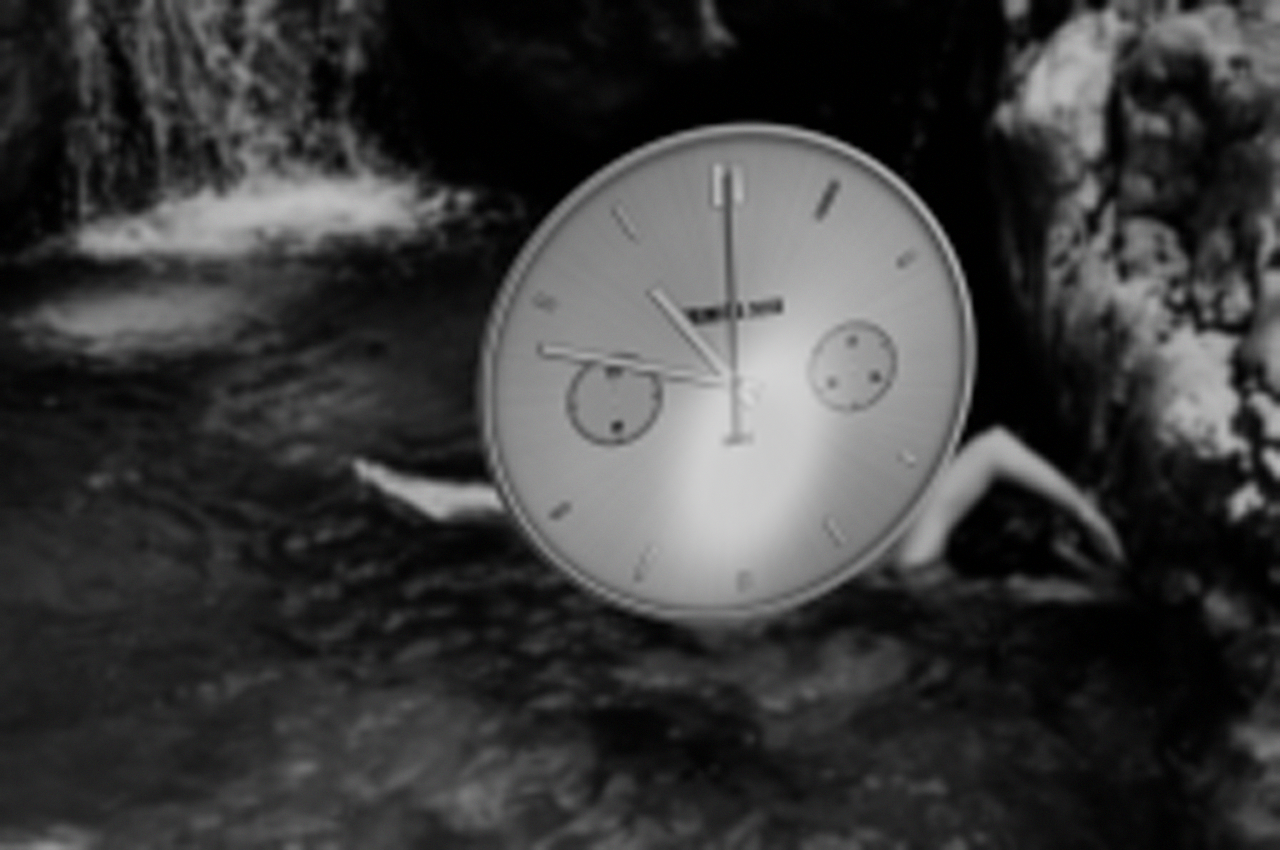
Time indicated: 10h48
